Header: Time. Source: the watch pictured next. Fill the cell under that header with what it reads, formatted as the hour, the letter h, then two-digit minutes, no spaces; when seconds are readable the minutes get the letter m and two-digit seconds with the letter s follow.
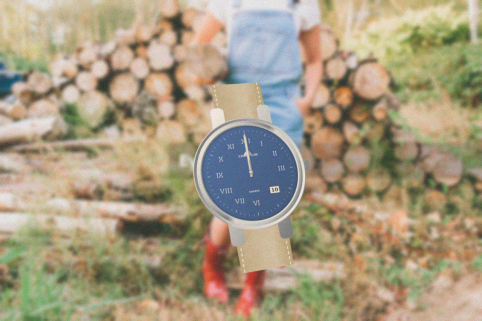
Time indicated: 12h00
